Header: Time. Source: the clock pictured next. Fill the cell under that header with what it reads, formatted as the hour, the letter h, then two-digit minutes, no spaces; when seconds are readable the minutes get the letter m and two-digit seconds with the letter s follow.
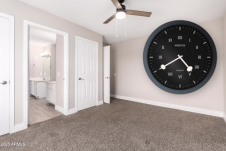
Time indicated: 4h40
